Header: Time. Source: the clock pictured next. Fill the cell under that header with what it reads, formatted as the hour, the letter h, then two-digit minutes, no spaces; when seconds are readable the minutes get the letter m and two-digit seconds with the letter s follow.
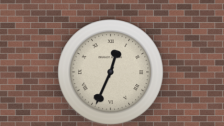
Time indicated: 12h34
